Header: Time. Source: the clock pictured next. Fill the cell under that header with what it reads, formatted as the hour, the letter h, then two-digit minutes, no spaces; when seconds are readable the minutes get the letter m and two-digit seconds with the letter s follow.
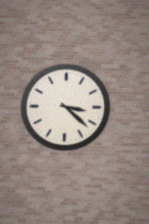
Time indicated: 3h22
